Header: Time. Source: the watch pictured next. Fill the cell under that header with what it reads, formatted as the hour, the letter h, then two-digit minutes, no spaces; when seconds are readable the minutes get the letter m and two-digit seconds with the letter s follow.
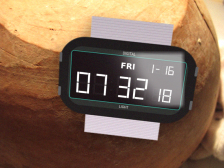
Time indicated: 7h32m18s
